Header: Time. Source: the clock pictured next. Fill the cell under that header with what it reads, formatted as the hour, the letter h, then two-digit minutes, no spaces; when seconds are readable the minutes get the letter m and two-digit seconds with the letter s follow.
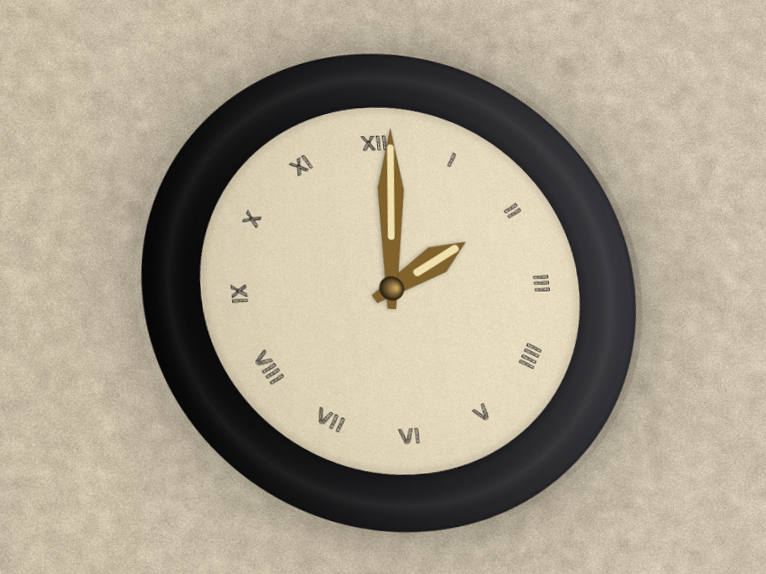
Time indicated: 2h01
